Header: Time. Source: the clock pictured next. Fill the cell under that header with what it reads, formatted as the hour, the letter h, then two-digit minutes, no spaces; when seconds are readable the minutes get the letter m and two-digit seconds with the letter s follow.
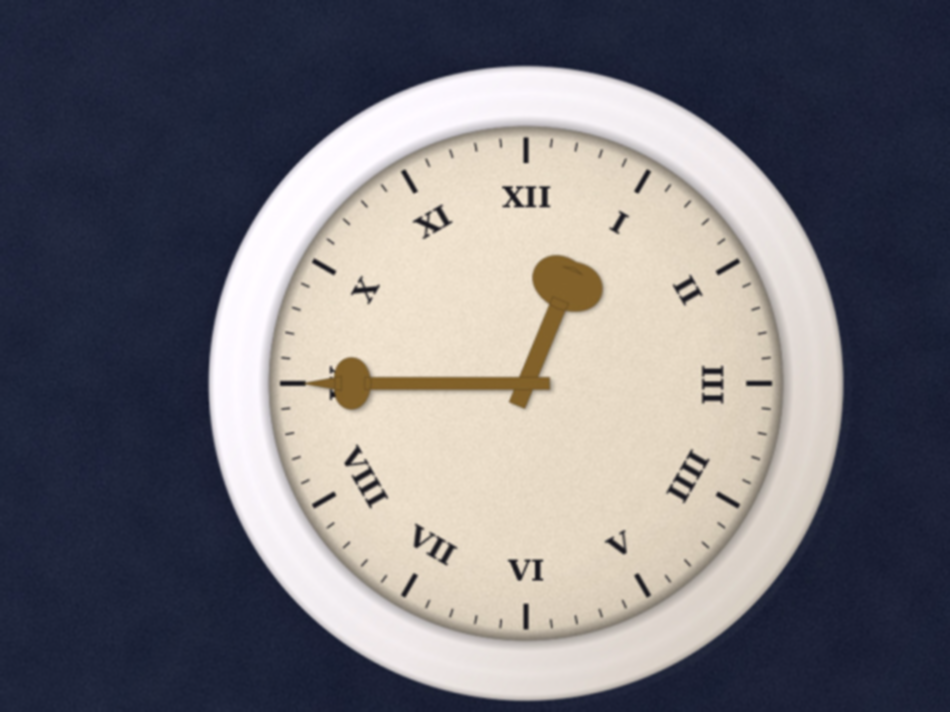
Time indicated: 12h45
